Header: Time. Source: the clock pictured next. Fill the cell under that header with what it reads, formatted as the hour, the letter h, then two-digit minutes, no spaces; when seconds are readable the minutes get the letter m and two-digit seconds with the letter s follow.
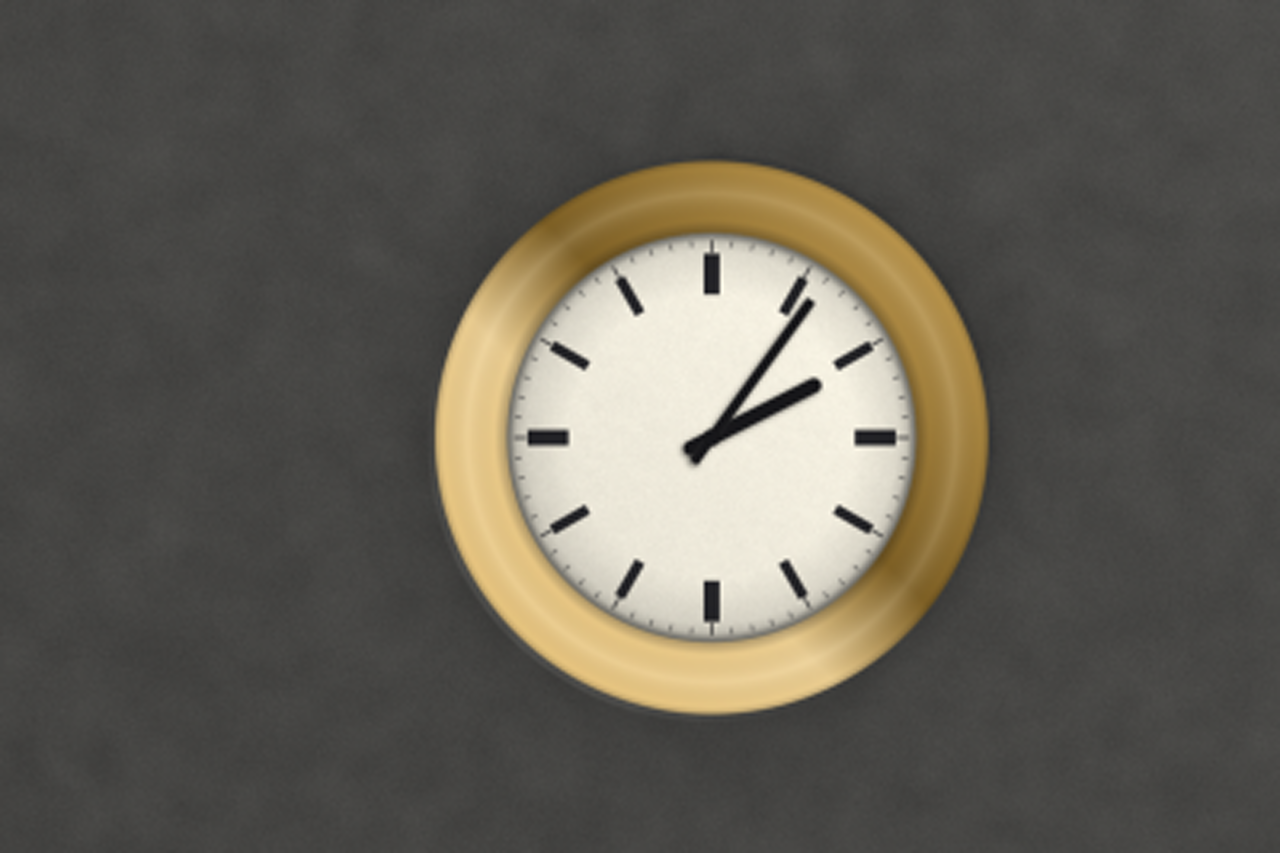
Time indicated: 2h06
